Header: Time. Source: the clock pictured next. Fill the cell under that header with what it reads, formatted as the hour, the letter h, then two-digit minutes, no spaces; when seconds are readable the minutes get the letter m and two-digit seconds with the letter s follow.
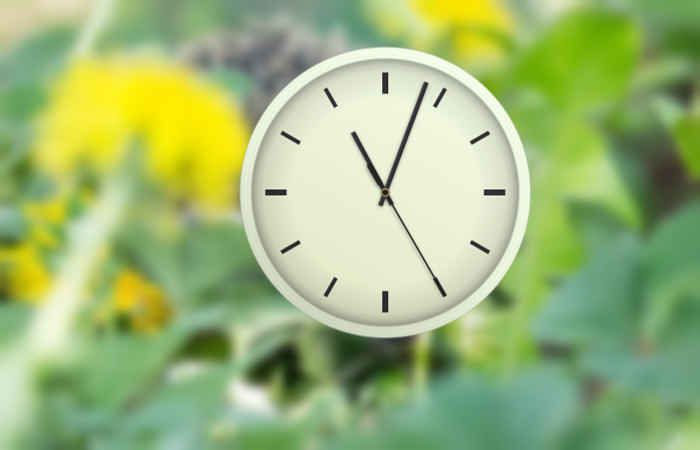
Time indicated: 11h03m25s
